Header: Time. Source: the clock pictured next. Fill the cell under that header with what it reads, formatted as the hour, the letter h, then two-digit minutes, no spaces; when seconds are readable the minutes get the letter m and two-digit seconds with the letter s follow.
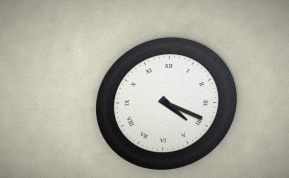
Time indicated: 4h19
